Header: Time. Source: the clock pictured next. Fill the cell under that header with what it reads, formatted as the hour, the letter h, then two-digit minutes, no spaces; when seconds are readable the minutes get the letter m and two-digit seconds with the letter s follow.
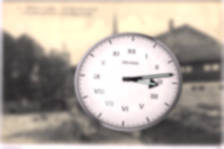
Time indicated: 3h13
